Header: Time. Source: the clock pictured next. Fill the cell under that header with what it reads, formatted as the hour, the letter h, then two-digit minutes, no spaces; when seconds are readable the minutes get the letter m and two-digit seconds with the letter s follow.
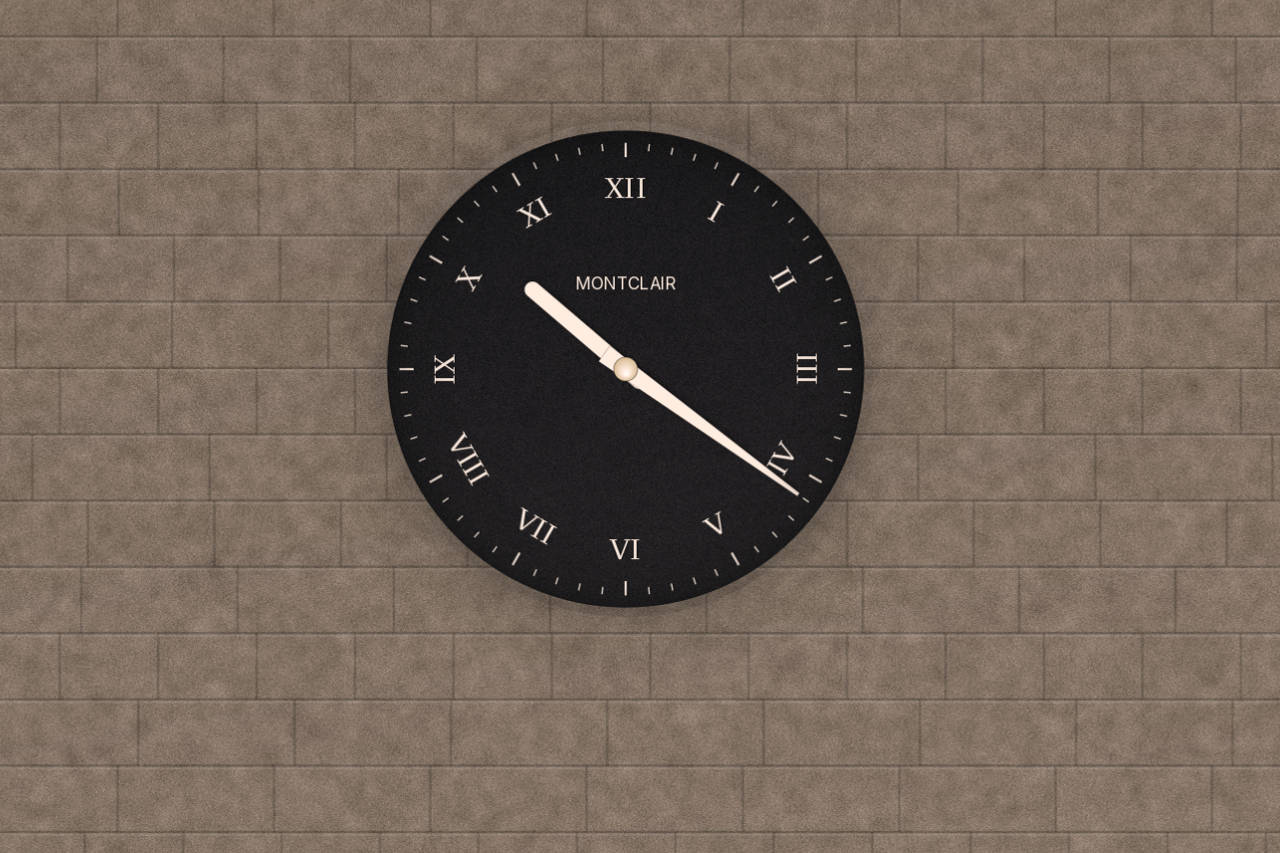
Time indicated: 10h21
